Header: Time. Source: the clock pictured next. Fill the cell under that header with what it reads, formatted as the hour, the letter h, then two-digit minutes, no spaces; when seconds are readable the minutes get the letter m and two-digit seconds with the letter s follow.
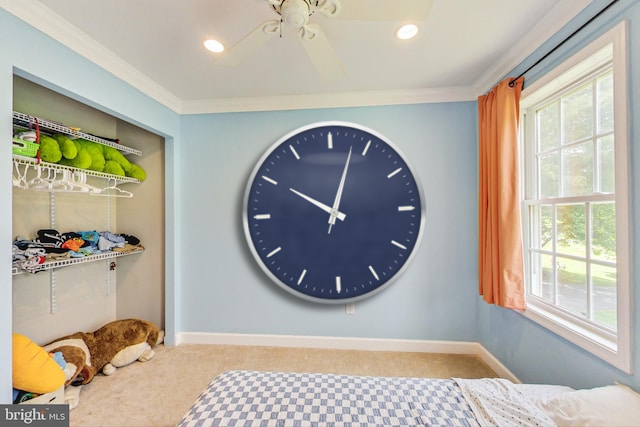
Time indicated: 10h03m03s
